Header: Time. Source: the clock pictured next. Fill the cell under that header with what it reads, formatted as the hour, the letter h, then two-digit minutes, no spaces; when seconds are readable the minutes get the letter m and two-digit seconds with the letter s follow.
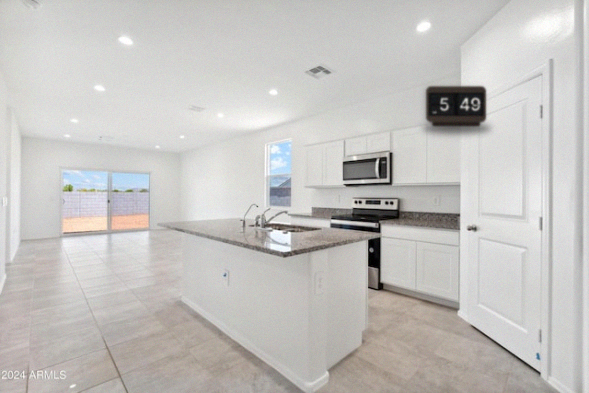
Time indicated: 5h49
